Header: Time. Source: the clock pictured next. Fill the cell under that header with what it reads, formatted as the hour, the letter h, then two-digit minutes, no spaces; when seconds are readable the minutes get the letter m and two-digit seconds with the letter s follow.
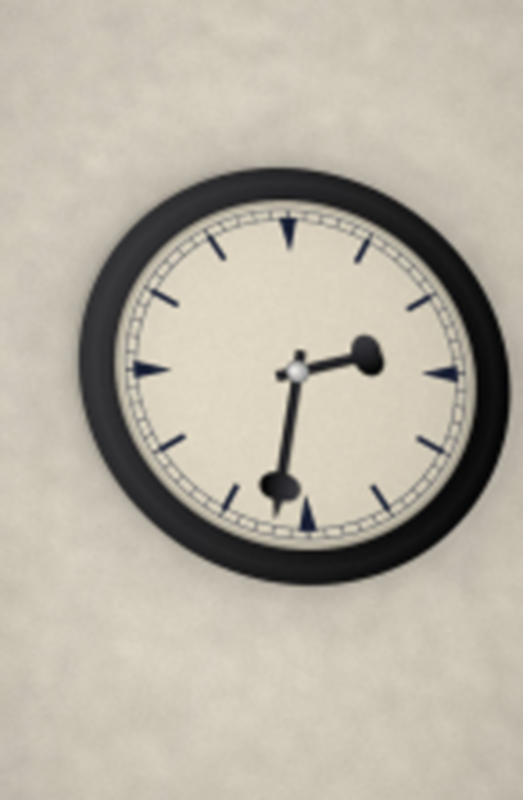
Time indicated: 2h32
